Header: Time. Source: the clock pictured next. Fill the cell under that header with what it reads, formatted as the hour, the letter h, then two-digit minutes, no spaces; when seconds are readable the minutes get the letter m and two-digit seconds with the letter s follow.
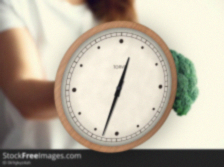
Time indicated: 12h33
